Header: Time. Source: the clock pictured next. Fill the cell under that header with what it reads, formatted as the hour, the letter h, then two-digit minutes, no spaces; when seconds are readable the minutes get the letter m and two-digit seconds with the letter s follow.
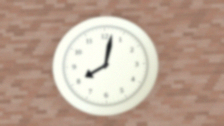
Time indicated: 8h02
